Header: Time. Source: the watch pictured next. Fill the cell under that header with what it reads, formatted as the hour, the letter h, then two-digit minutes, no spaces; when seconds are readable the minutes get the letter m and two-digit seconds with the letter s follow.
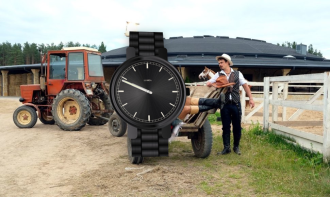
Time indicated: 9h49
